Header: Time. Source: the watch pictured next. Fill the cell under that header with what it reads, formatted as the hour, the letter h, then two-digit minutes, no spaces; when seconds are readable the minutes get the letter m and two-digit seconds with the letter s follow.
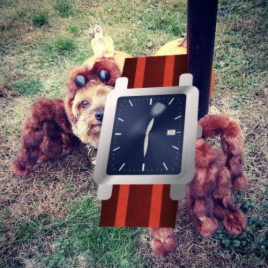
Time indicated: 12h30
